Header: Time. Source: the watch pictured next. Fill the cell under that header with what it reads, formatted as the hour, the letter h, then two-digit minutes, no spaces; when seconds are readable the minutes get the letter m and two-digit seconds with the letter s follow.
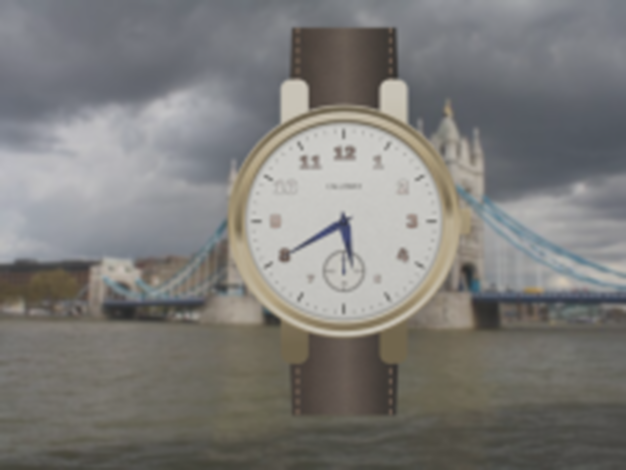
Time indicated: 5h40
